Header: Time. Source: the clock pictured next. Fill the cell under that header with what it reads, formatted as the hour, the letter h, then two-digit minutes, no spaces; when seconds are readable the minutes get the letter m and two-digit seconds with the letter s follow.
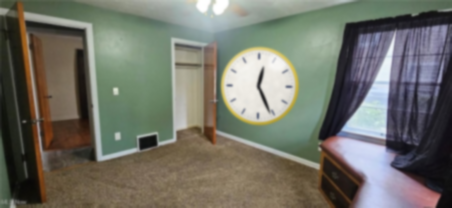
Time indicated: 12h26
